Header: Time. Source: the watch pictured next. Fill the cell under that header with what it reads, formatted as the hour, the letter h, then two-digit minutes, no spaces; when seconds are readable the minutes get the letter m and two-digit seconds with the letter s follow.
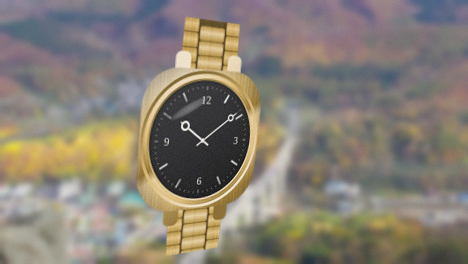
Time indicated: 10h09
